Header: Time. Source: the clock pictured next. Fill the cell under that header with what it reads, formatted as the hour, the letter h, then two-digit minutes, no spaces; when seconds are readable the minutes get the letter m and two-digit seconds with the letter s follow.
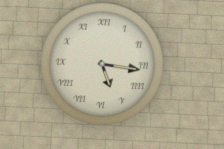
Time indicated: 5h16
